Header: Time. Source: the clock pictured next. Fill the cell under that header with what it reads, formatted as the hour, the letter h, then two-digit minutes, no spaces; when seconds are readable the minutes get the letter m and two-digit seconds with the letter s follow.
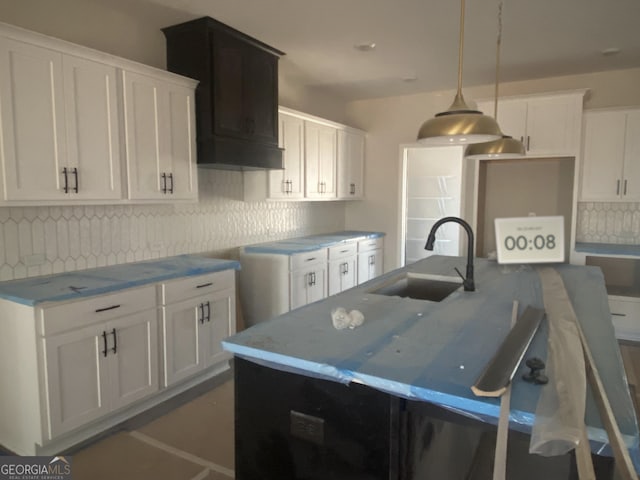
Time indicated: 0h08
